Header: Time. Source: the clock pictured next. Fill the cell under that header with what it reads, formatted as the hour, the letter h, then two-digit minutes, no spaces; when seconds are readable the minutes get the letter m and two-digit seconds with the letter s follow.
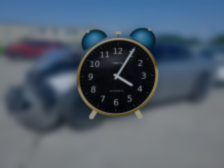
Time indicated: 4h05
